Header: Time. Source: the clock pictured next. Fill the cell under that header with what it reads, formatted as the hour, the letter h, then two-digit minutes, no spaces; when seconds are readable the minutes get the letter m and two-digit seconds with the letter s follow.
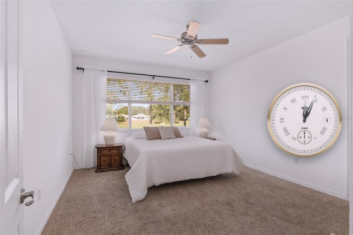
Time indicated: 12h04
